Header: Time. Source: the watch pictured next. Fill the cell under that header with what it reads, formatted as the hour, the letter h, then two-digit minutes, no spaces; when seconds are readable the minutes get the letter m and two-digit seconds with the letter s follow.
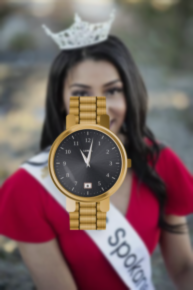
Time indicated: 11h02
